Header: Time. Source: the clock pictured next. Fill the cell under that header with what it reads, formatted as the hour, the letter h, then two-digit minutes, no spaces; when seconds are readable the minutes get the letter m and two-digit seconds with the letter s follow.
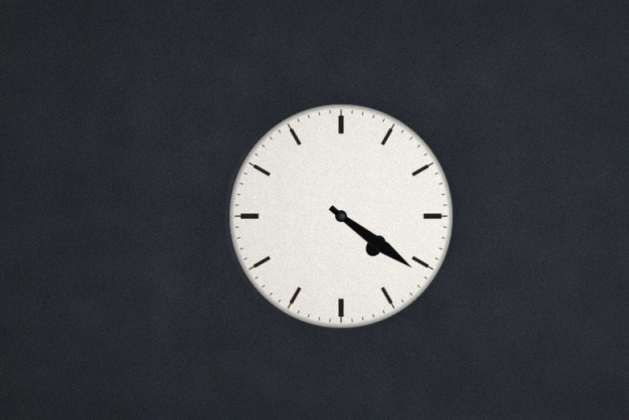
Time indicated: 4h21
